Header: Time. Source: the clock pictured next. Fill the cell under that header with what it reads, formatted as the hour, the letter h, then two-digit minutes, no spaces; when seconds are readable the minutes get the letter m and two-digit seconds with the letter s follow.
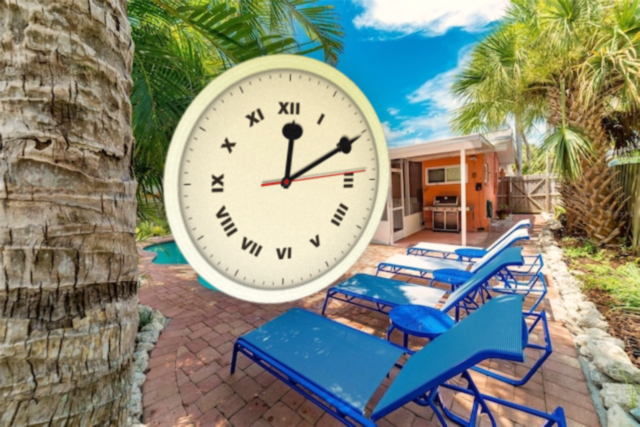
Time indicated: 12h10m14s
